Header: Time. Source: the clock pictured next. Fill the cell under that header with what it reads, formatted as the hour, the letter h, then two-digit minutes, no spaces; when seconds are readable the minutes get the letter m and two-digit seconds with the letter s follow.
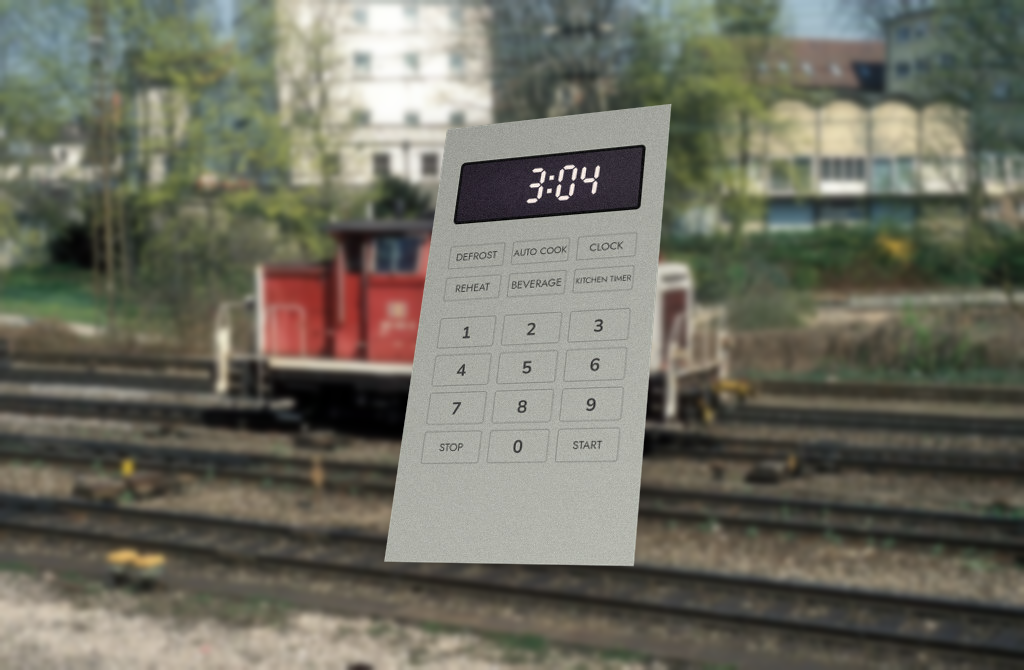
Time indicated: 3h04
